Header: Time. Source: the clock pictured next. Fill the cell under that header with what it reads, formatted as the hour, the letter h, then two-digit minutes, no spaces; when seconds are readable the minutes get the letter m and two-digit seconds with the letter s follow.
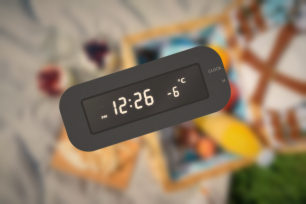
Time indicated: 12h26
